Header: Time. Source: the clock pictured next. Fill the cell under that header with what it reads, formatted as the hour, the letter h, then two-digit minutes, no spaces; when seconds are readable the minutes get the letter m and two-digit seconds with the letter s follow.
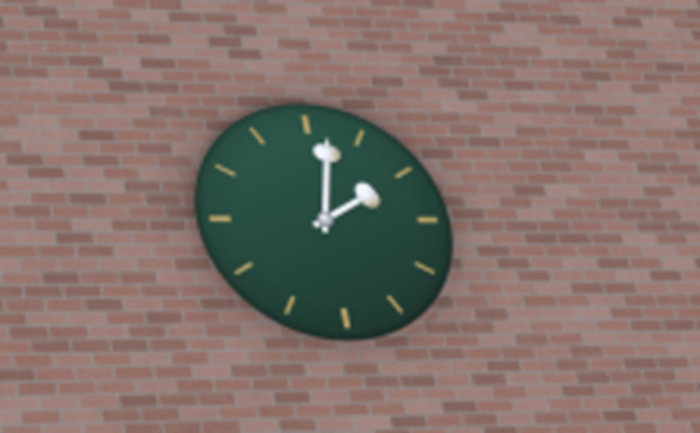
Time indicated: 2h02
